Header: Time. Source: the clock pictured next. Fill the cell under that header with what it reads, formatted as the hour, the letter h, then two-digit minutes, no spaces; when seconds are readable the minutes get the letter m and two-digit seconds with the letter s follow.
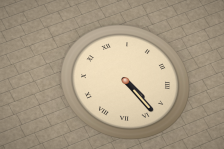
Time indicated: 5h28
